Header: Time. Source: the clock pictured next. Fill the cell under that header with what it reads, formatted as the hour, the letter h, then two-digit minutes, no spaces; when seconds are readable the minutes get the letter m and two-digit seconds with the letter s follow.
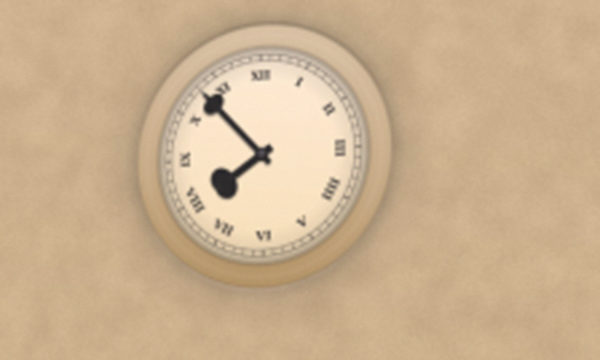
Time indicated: 7h53
